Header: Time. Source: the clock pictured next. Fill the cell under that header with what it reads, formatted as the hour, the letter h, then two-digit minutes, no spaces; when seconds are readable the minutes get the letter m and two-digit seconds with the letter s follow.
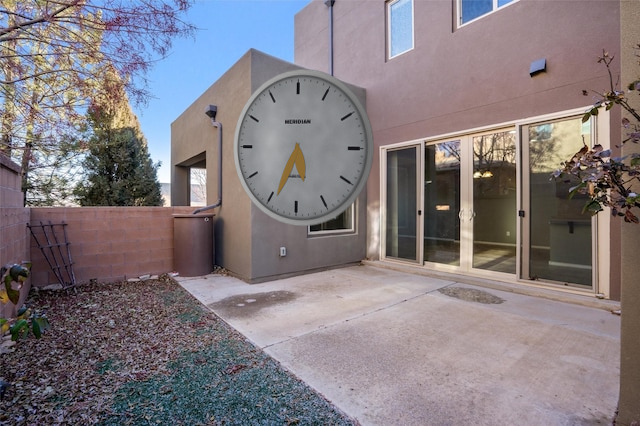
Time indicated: 5h34
